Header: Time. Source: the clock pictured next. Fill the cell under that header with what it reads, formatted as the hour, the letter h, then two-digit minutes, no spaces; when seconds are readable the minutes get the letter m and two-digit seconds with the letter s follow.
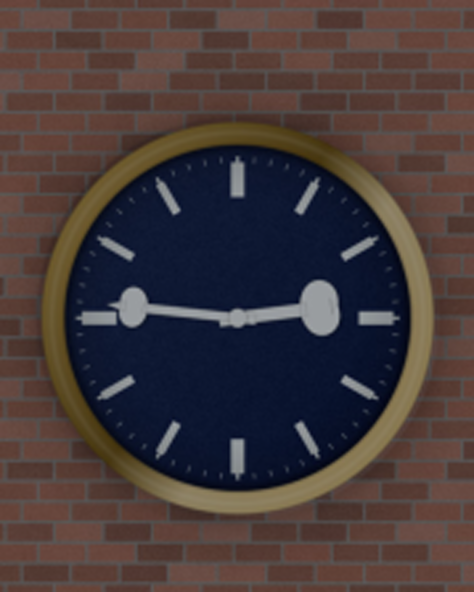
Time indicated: 2h46
